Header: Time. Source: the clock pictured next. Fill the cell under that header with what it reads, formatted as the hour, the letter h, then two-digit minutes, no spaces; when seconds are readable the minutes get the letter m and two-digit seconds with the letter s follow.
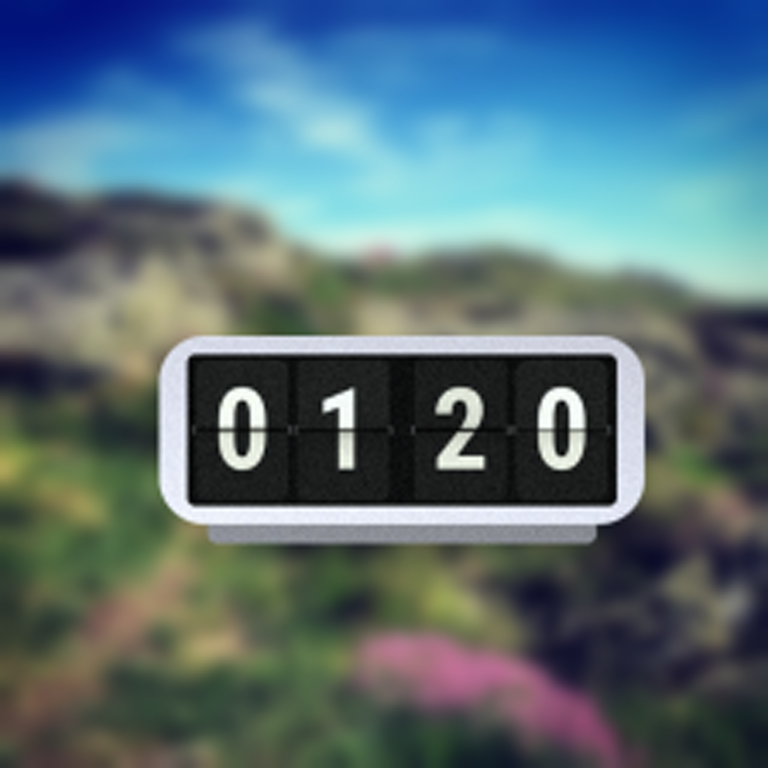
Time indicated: 1h20
